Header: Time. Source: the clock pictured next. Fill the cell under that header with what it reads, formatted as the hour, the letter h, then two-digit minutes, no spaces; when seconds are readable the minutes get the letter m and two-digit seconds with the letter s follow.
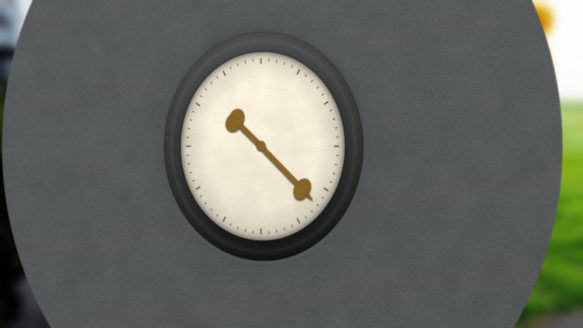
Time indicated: 10h22
